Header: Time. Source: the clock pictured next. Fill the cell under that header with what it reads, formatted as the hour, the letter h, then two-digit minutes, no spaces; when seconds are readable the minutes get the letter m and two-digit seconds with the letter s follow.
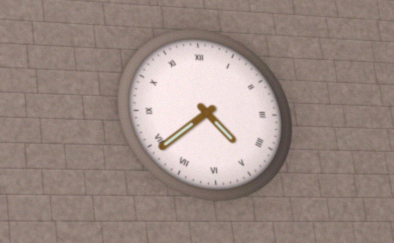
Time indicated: 4h39
